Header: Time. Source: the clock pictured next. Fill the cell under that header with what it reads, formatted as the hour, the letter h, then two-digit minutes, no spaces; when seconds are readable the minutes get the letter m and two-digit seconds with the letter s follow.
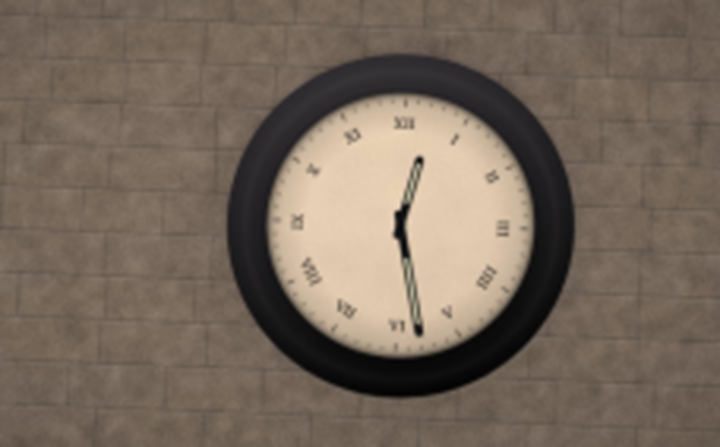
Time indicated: 12h28
